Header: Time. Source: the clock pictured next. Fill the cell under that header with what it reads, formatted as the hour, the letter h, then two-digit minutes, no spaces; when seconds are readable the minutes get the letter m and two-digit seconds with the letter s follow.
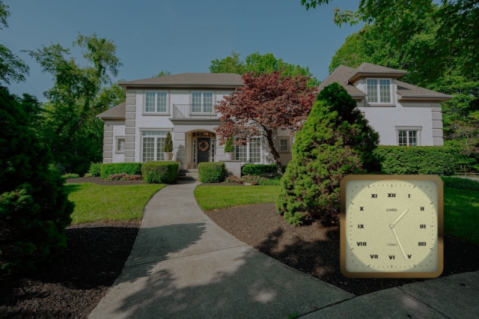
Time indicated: 1h26
